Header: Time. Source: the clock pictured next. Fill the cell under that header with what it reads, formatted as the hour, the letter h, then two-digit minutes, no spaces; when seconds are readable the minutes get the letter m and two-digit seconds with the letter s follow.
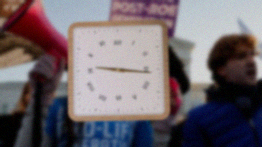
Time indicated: 9h16
